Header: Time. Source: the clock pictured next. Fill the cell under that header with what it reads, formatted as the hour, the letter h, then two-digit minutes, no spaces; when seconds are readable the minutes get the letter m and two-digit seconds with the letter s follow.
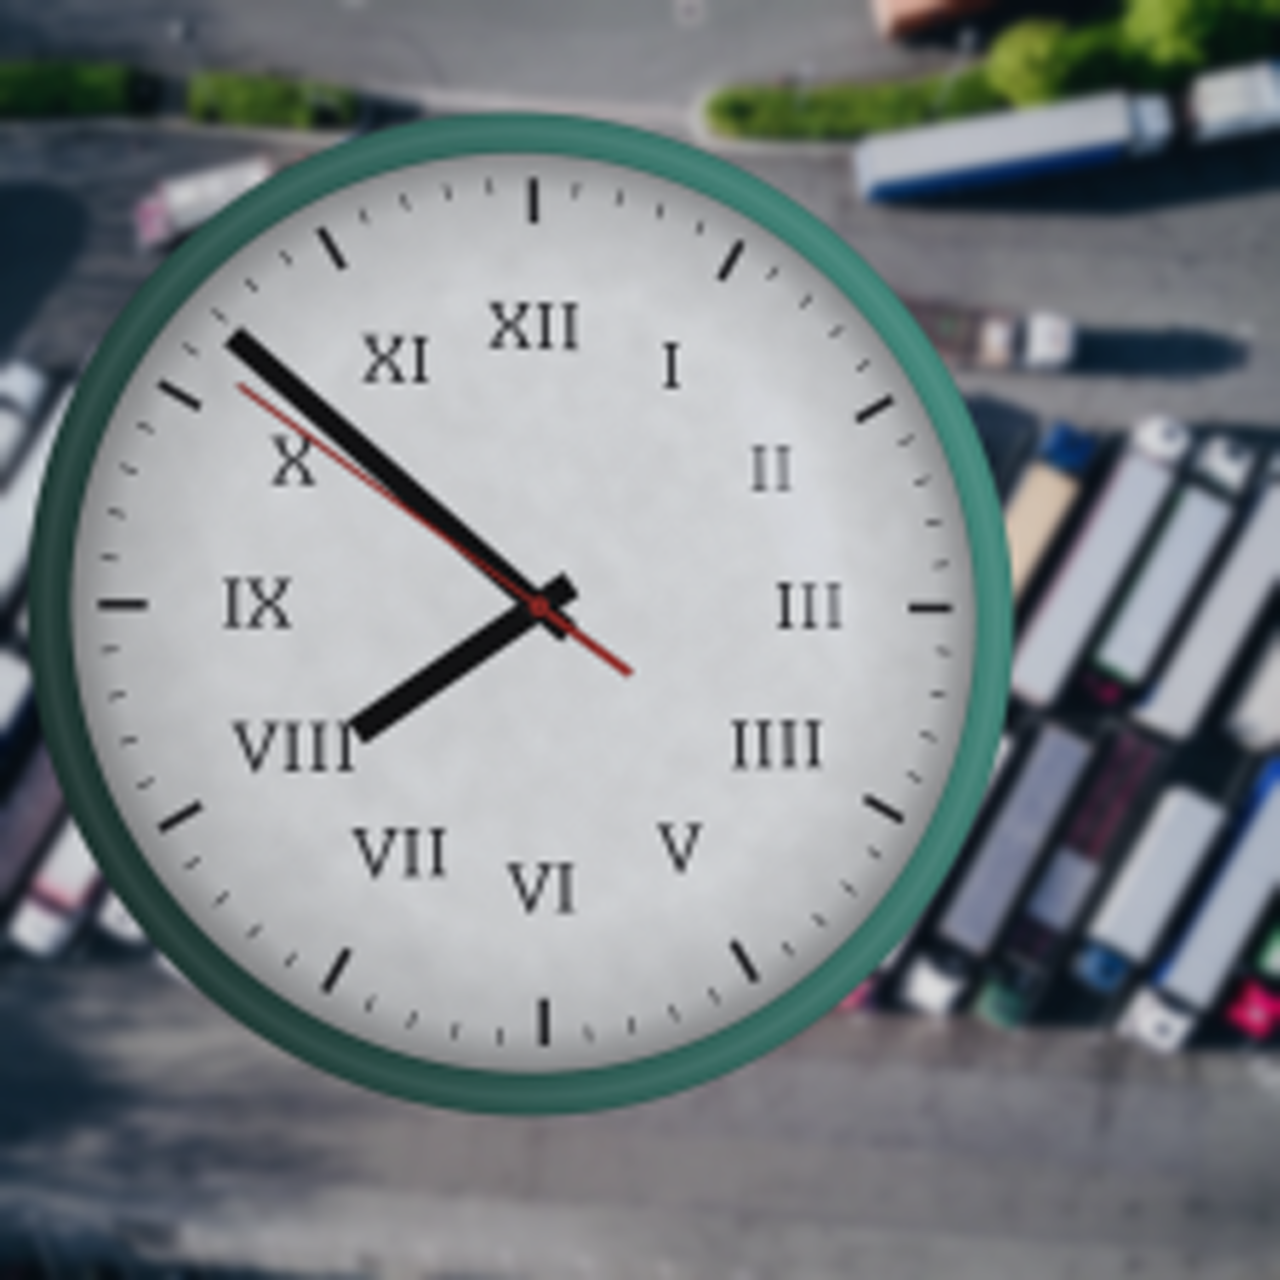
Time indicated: 7h51m51s
